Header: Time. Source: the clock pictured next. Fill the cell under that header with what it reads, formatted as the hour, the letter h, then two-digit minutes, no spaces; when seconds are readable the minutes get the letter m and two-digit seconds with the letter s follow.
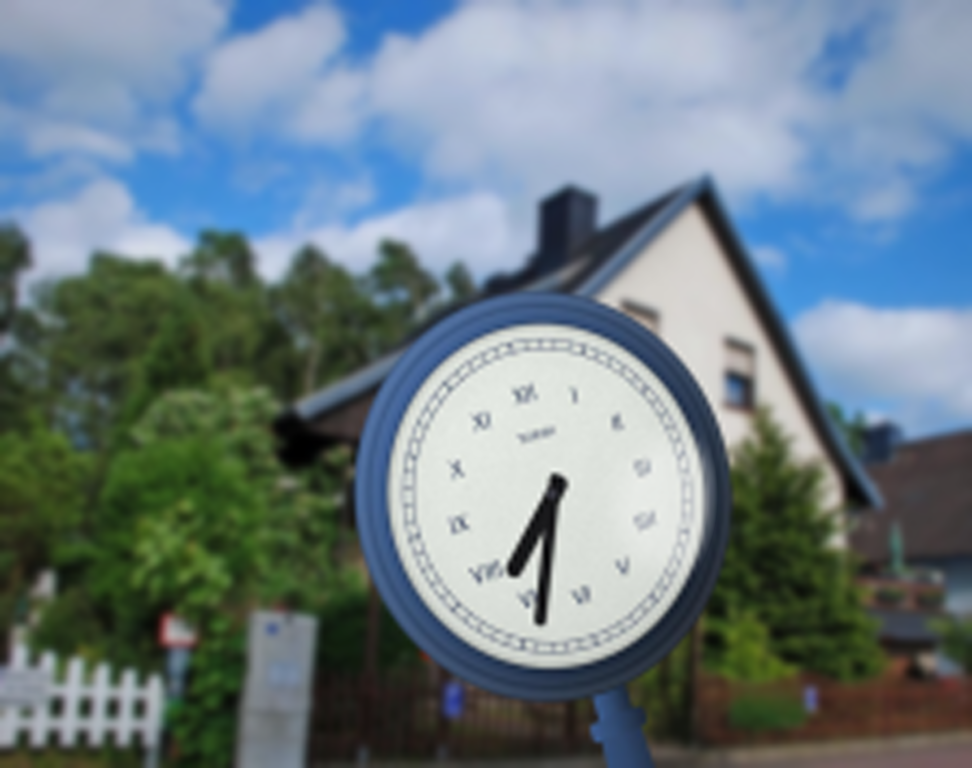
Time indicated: 7h34
